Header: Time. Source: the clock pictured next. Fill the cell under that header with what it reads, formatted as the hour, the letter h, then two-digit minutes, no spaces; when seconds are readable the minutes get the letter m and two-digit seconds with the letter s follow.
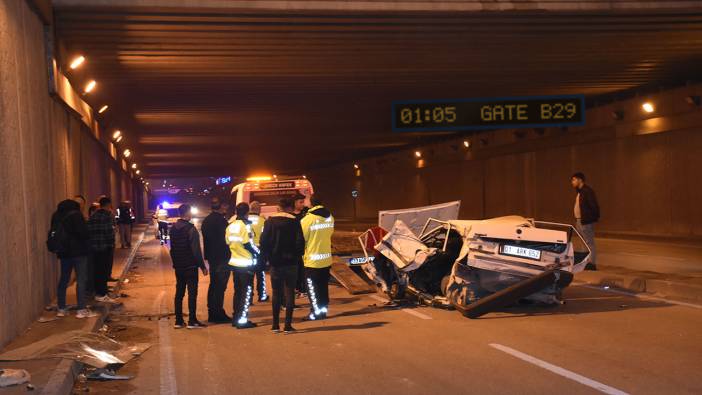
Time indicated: 1h05
